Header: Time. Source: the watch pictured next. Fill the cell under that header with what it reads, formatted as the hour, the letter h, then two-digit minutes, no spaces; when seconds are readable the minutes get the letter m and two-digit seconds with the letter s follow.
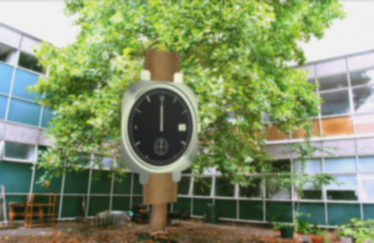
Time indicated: 12h00
